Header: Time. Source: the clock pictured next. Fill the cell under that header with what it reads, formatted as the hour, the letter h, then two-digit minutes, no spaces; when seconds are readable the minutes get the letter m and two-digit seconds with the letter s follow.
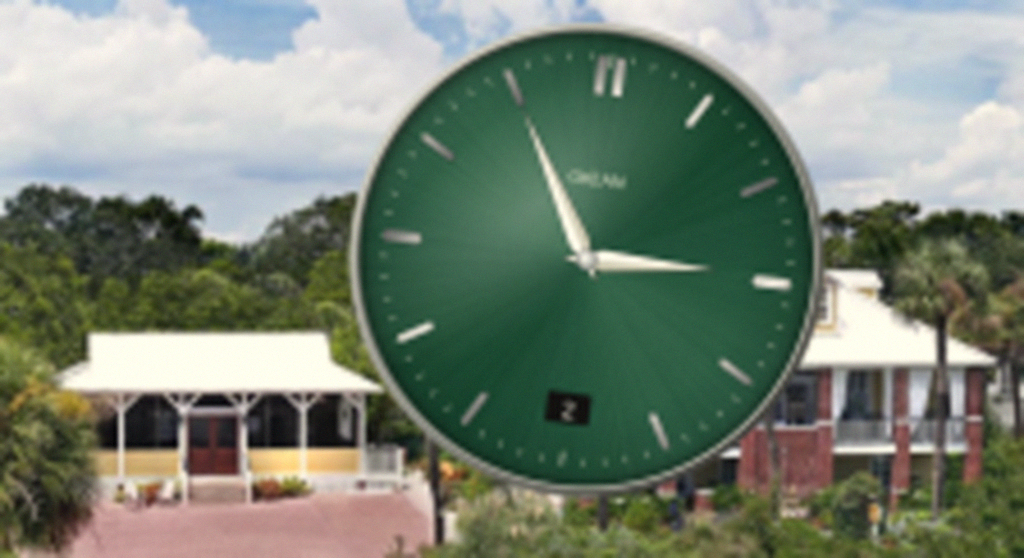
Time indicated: 2h55
